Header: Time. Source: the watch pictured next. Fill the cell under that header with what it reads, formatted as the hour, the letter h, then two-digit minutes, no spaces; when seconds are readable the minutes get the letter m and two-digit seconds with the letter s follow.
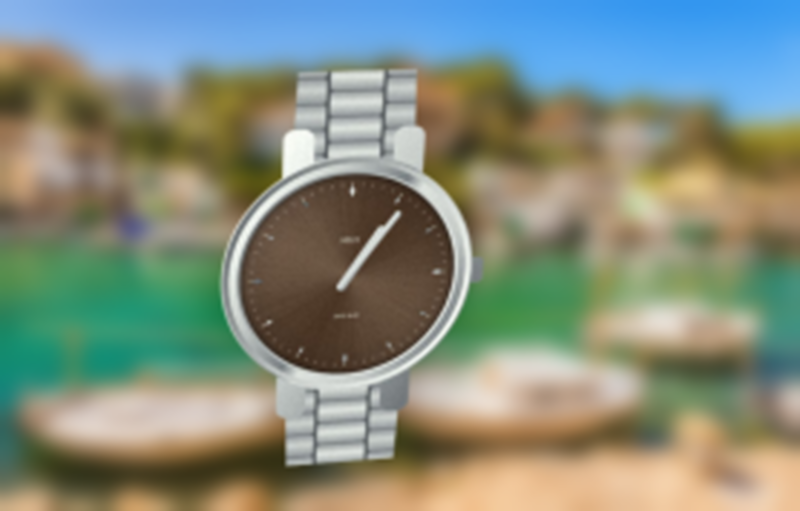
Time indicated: 1h06
